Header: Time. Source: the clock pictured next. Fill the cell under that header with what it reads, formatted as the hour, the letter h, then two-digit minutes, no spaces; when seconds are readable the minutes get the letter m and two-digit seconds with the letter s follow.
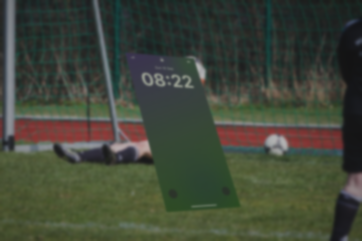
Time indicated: 8h22
